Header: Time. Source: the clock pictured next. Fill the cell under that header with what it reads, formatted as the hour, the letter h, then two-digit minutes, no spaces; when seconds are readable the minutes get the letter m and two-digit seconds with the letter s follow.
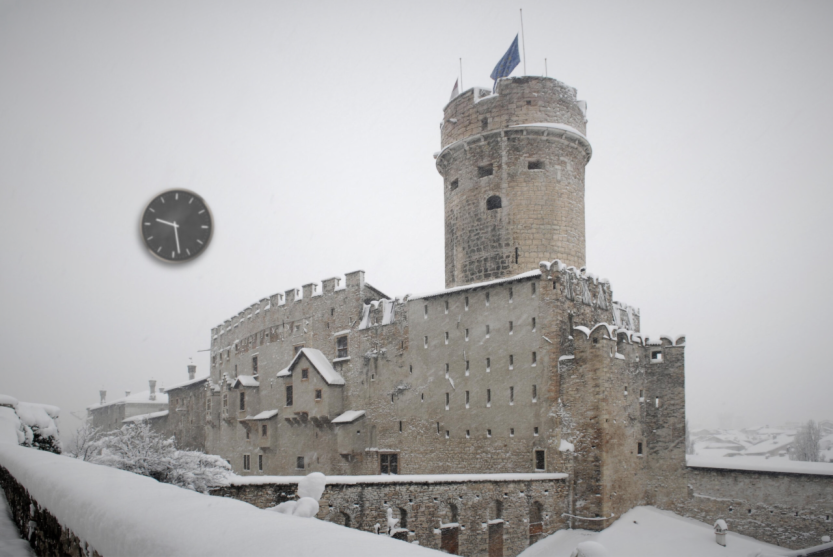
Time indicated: 9h28
